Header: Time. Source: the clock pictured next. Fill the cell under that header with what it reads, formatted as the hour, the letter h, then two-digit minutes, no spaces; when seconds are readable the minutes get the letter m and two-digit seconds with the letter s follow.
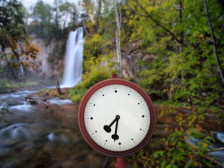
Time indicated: 7h32
